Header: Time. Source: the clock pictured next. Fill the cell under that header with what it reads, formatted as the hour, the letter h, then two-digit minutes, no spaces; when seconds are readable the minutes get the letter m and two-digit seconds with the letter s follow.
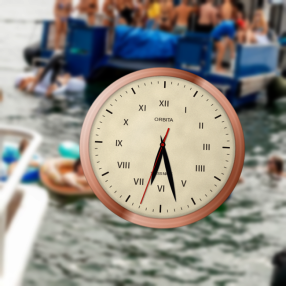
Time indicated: 6h27m33s
